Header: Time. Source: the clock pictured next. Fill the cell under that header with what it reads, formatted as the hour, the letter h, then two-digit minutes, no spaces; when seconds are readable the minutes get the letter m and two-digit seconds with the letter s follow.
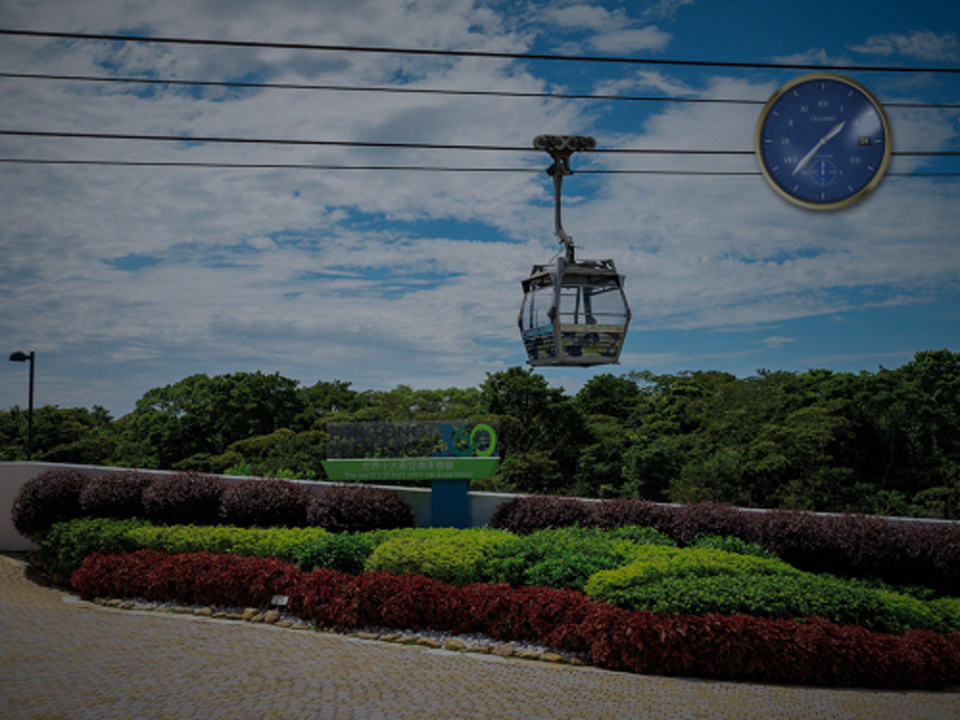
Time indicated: 1h37
